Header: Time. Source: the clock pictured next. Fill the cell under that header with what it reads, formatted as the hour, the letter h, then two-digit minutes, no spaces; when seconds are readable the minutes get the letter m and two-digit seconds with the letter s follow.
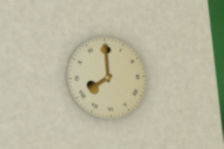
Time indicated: 8h00
